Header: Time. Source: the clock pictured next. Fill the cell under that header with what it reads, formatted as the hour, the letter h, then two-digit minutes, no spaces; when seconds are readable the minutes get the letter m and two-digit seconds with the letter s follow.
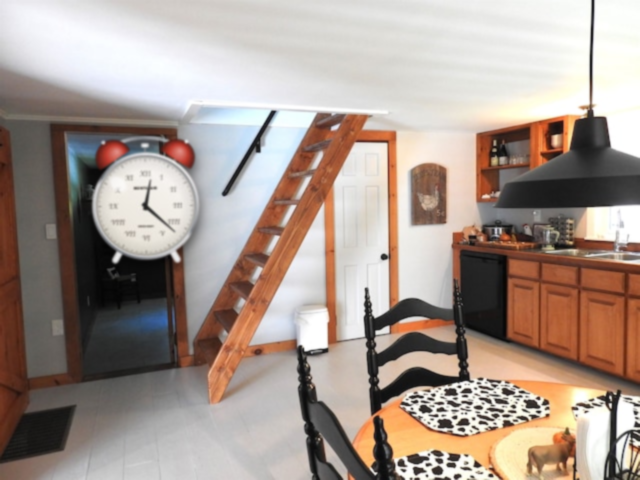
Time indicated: 12h22
